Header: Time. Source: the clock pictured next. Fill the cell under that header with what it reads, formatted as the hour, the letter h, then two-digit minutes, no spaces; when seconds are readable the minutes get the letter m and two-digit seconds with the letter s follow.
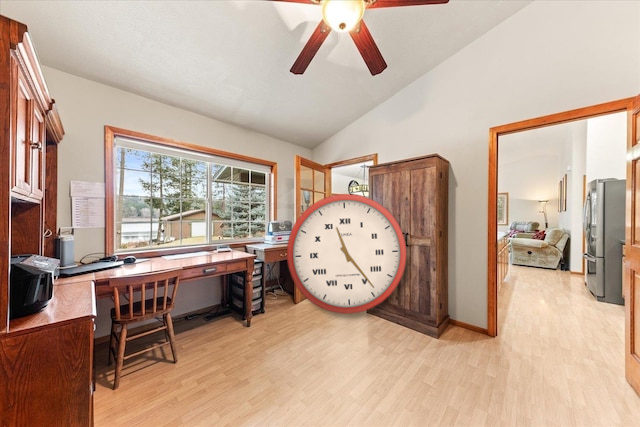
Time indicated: 11h24
